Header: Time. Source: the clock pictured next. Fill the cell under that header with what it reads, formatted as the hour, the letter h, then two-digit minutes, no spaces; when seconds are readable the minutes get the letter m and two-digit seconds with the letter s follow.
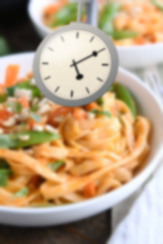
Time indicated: 5h10
